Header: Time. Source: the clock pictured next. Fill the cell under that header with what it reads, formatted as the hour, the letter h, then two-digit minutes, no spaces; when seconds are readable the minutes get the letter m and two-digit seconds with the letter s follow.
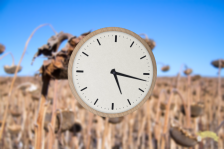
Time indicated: 5h17
